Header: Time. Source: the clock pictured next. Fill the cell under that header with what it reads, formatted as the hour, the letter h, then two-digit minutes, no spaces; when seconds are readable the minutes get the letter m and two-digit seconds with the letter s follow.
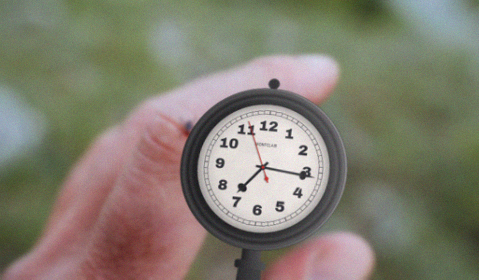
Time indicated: 7h15m56s
